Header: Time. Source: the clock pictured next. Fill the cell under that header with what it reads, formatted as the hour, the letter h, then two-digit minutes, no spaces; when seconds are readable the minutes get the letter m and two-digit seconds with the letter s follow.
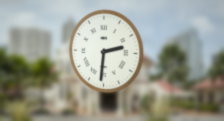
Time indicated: 2h31
